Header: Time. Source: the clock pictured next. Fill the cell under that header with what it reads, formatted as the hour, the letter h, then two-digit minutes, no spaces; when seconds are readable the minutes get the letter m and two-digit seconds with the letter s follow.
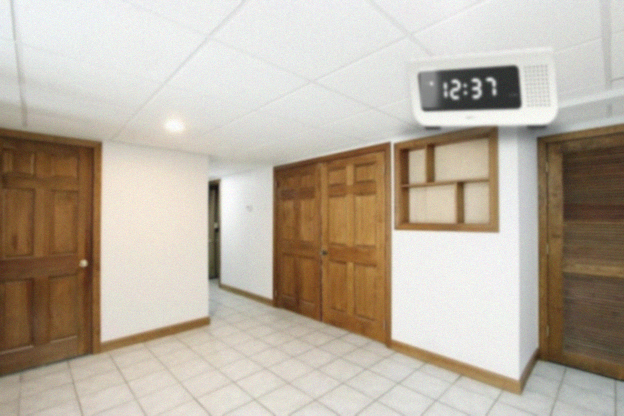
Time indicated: 12h37
